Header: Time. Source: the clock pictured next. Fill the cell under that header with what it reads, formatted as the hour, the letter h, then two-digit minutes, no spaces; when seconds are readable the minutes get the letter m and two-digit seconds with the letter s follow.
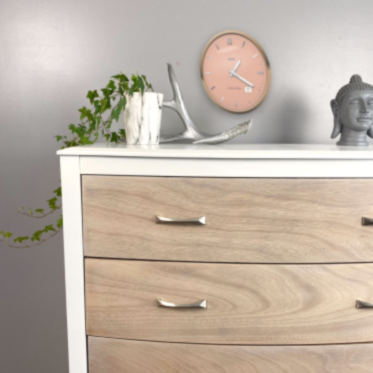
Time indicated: 1h20
